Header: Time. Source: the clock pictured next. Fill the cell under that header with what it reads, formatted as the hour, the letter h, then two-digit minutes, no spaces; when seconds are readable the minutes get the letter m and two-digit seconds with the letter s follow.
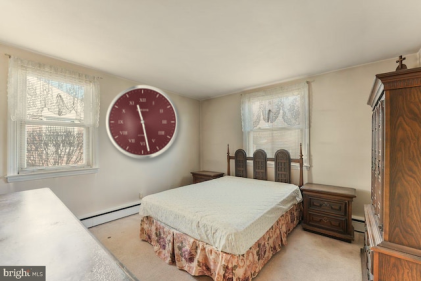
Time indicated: 11h28
